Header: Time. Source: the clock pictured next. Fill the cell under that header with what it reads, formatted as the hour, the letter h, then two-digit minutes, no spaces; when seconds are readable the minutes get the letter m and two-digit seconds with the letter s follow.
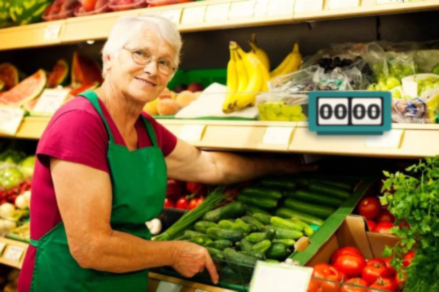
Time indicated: 0h00
